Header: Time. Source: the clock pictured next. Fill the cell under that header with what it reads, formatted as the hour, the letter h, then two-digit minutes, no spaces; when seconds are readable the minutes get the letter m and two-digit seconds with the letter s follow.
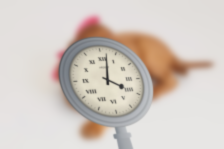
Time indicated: 4h02
